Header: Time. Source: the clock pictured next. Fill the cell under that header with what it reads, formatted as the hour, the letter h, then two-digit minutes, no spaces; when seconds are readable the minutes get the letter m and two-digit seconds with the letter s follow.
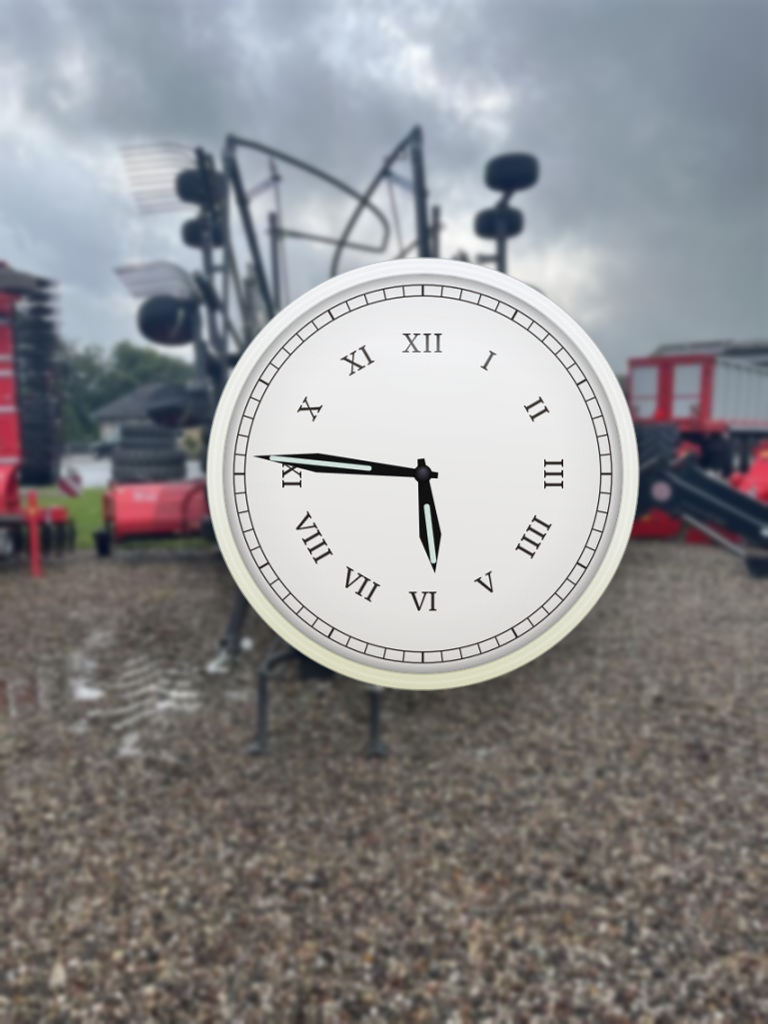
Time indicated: 5h46
